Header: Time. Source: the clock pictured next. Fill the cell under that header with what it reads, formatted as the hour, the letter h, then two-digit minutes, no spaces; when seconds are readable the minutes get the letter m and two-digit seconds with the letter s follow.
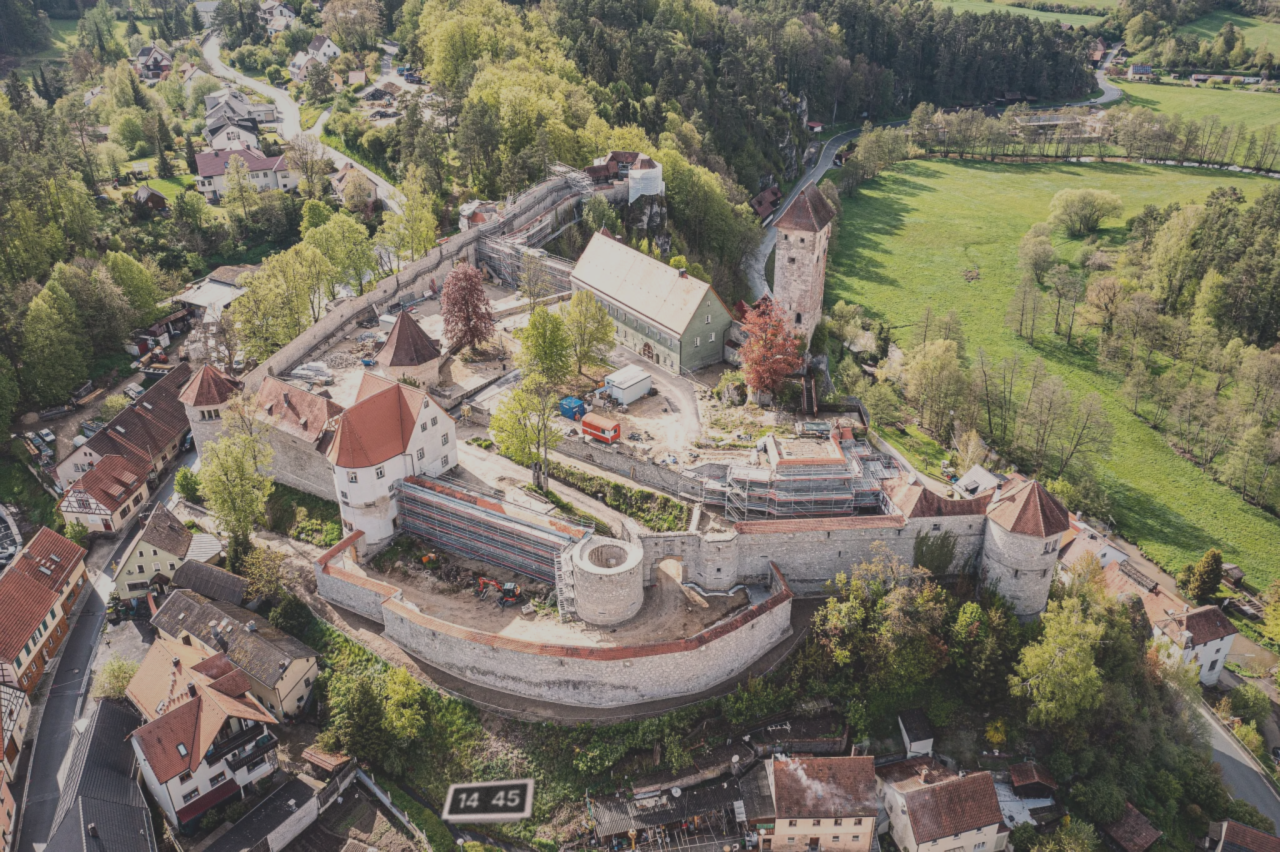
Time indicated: 14h45
